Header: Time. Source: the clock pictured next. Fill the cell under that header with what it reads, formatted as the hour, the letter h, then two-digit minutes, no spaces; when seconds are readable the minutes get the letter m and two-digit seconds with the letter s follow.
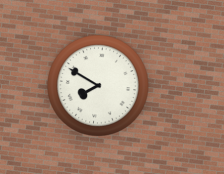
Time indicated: 7h49
